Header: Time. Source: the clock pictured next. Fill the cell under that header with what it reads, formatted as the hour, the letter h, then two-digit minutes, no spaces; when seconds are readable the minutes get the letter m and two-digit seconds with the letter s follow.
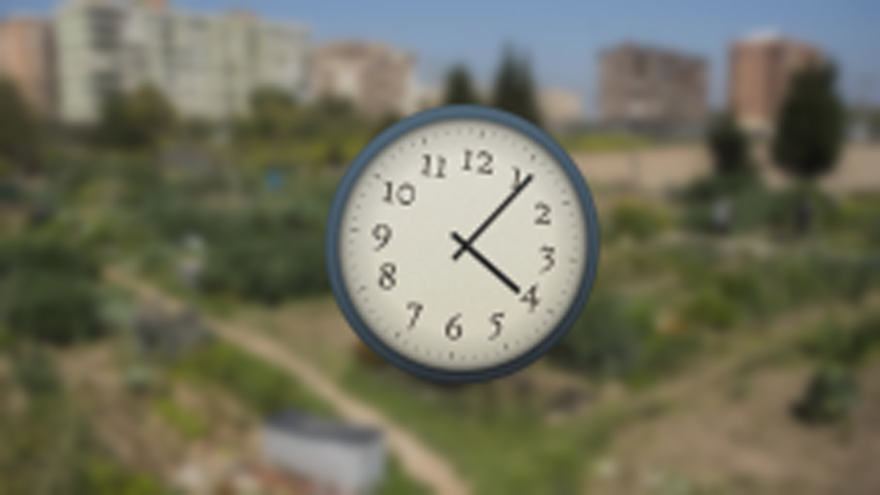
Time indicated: 4h06
